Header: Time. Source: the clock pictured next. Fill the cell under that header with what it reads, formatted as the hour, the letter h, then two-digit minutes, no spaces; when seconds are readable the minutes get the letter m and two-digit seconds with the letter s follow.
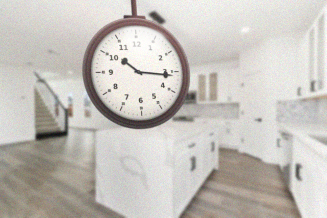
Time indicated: 10h16
